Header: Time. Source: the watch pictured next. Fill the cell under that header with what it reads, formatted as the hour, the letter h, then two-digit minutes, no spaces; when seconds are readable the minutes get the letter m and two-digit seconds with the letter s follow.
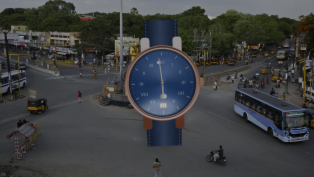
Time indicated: 5h59
